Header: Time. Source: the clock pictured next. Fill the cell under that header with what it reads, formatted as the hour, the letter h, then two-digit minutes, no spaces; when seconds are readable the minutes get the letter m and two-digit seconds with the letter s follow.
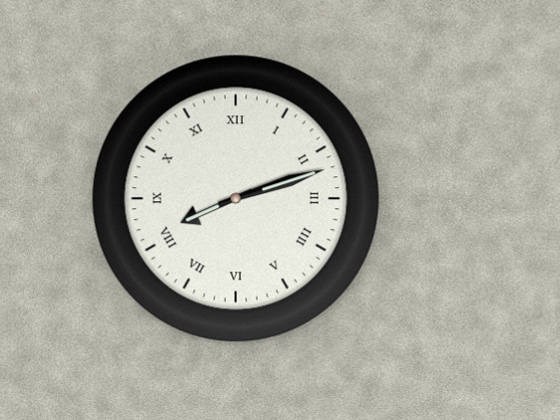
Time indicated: 8h12
